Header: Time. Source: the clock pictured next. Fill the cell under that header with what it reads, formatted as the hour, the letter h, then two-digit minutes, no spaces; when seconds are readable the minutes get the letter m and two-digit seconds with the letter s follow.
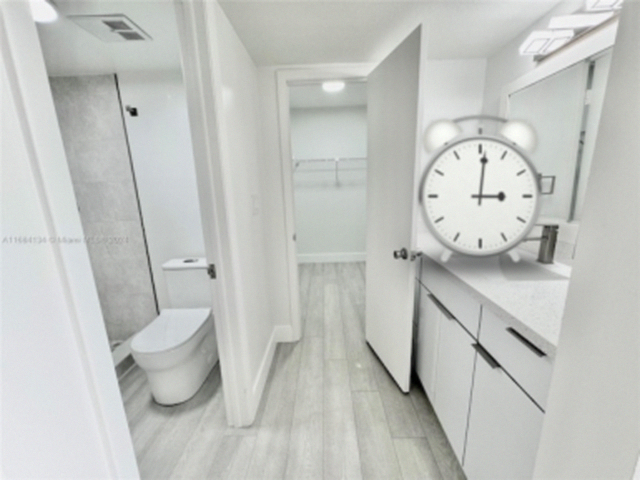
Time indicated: 3h01
